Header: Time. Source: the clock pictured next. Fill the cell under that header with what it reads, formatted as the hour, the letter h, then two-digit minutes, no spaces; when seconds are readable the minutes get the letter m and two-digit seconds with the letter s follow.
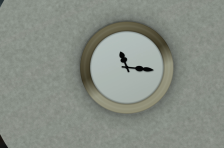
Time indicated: 11h16
